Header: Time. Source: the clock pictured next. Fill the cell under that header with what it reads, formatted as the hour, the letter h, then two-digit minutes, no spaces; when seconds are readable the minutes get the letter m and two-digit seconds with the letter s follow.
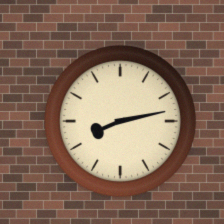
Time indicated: 8h13
